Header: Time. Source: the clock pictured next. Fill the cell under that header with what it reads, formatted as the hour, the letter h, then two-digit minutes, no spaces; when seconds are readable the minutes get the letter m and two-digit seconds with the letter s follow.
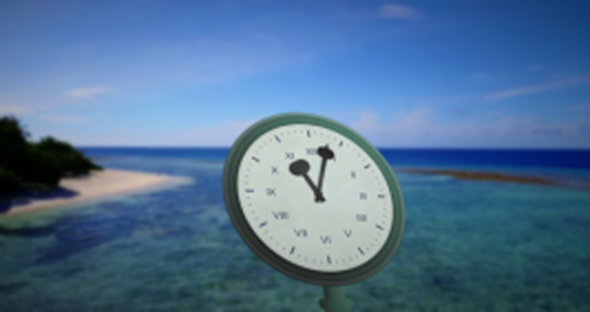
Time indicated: 11h03
